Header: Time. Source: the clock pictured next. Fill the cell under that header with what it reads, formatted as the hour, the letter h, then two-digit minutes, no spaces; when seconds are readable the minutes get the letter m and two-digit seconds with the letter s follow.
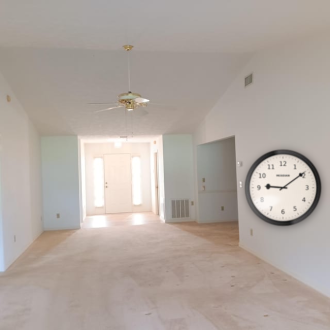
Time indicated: 9h09
